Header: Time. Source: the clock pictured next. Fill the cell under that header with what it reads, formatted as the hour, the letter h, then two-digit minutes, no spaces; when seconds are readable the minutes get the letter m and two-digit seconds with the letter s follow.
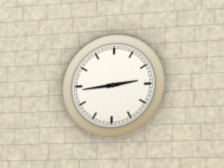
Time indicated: 2h44
